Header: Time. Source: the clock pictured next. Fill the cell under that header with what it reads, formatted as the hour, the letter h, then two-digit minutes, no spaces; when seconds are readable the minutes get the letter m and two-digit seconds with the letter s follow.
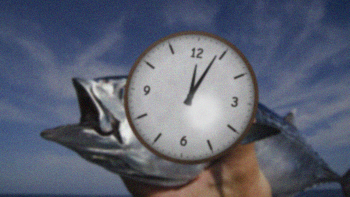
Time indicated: 12h04
